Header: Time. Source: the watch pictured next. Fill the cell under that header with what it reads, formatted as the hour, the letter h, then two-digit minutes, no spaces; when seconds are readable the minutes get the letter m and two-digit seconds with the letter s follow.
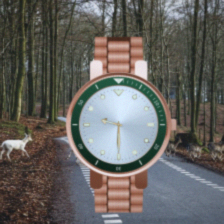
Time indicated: 9h30
